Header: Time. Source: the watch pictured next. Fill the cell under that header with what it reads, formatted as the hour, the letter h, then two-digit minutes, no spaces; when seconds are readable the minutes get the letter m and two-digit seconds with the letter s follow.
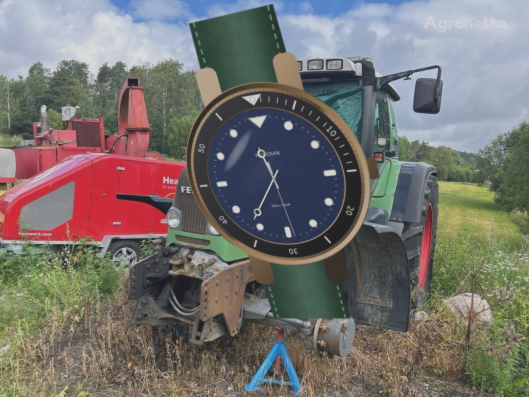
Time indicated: 11h36m29s
